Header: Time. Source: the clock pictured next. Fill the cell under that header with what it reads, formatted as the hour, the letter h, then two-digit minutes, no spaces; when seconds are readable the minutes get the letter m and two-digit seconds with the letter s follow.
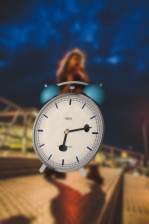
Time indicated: 6h13
